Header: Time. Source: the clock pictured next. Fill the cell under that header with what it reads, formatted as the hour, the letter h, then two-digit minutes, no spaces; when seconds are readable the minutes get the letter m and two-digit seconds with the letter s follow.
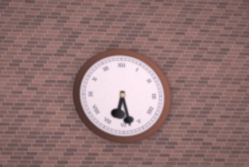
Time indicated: 6h28
